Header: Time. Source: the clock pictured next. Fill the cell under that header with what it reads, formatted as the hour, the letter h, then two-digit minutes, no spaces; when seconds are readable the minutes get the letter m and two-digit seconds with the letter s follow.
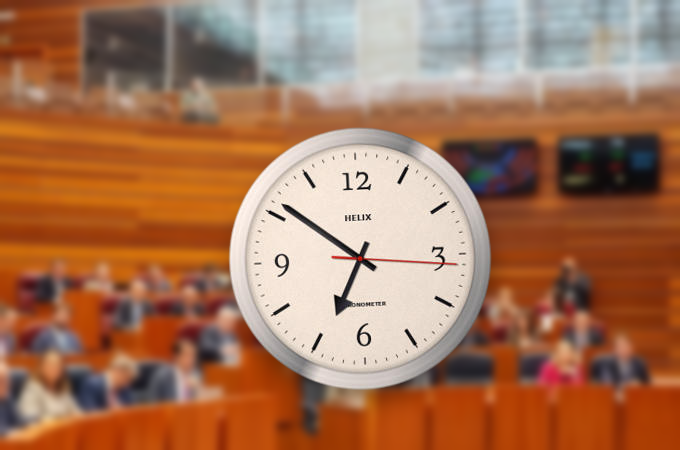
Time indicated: 6h51m16s
